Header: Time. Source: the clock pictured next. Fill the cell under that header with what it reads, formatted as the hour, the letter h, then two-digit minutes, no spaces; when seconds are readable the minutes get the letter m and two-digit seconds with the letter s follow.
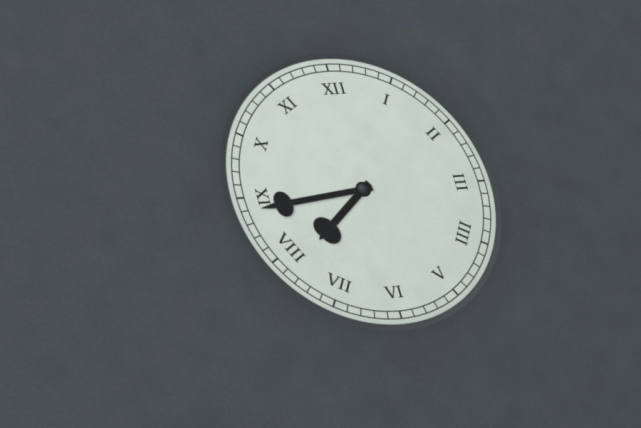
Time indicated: 7h44
